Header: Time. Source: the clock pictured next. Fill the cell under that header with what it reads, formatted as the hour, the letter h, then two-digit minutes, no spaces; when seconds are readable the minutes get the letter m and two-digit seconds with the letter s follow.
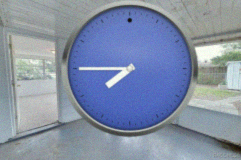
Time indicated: 7h45
